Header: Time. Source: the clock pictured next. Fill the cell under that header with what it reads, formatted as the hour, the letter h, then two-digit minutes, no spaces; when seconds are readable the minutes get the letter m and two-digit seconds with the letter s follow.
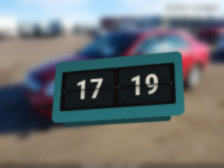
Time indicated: 17h19
